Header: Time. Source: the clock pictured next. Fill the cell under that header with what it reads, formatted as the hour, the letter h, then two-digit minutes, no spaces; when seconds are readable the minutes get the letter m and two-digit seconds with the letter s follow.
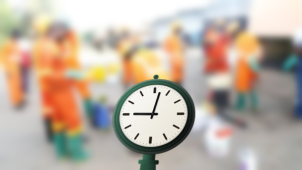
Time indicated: 9h02
